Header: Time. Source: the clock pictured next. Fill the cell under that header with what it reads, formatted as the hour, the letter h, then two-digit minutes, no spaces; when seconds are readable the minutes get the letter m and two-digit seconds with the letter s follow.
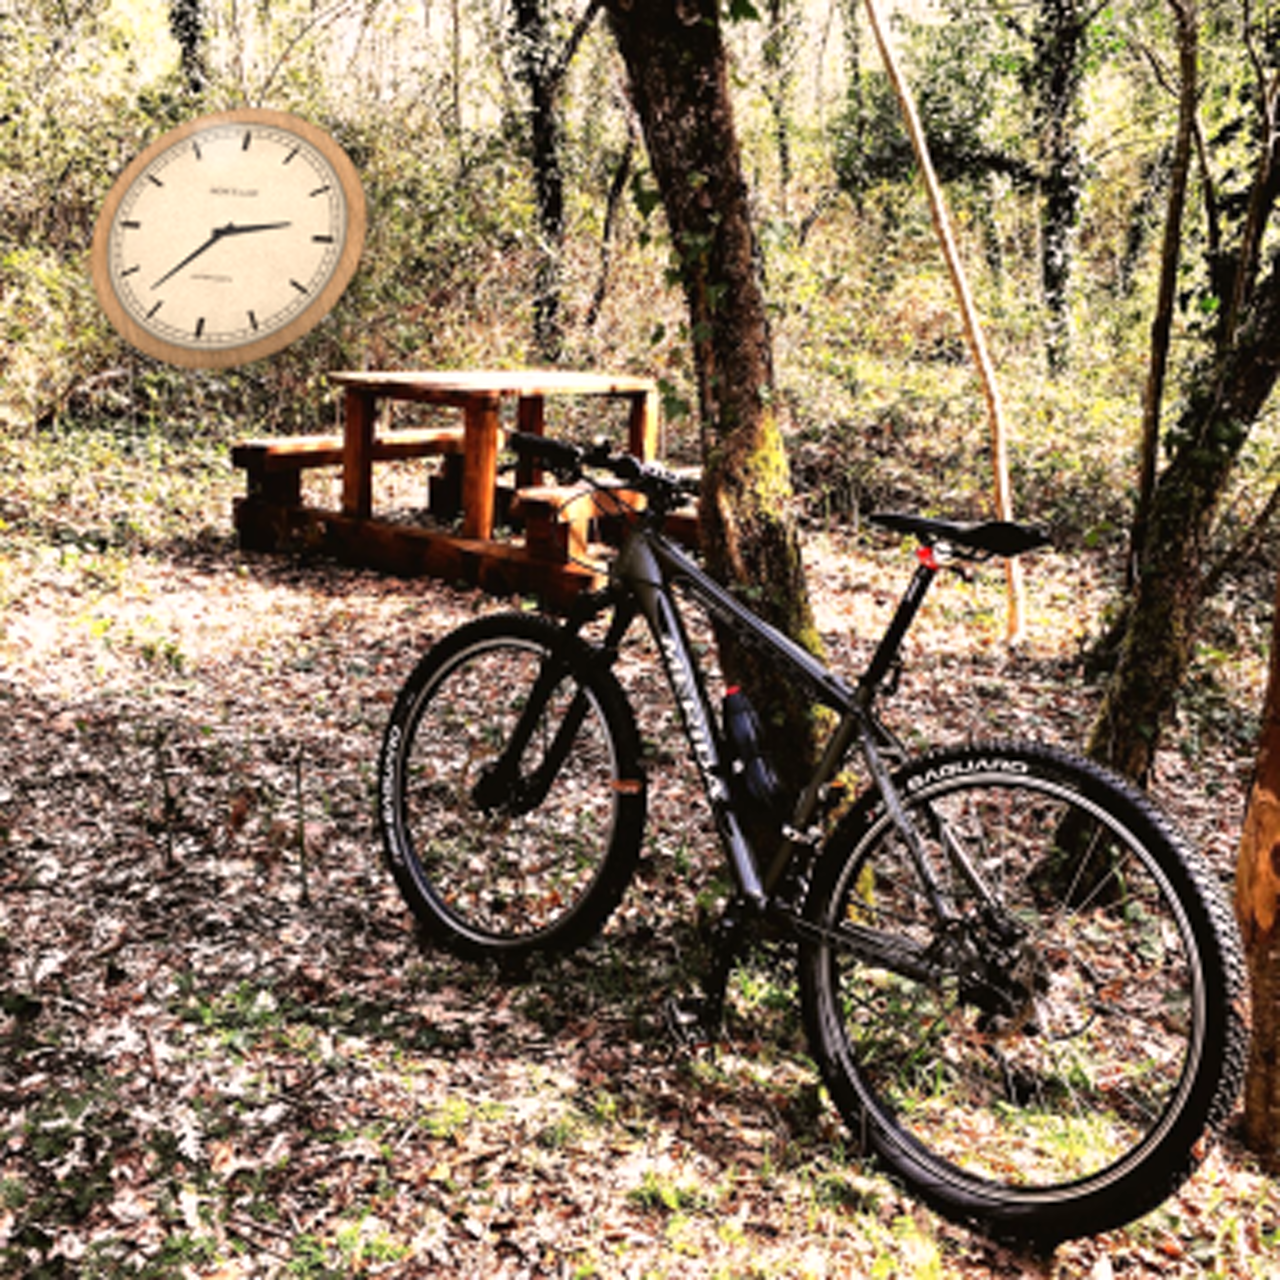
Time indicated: 2h37
